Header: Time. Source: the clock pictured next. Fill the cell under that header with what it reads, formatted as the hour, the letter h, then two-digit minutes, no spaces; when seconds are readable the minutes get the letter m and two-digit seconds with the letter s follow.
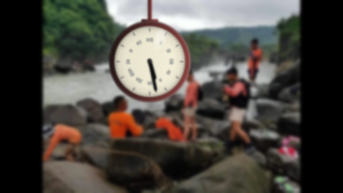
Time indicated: 5h28
